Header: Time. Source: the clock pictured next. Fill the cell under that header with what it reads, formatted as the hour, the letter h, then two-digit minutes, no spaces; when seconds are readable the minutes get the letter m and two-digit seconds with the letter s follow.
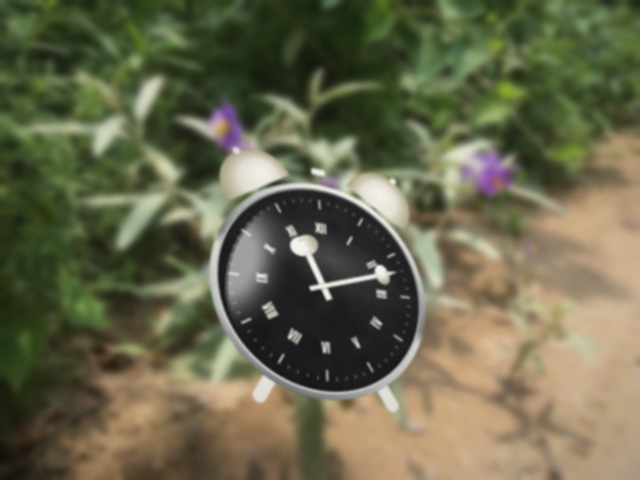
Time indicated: 11h12
